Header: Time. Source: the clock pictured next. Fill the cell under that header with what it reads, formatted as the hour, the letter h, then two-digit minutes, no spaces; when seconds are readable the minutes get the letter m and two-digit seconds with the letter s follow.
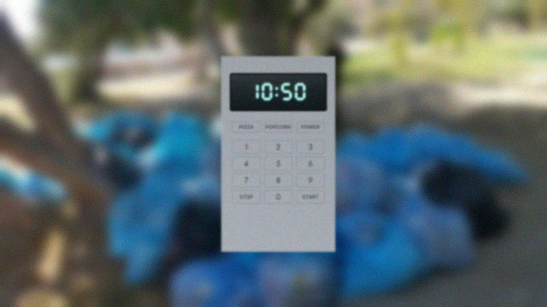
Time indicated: 10h50
